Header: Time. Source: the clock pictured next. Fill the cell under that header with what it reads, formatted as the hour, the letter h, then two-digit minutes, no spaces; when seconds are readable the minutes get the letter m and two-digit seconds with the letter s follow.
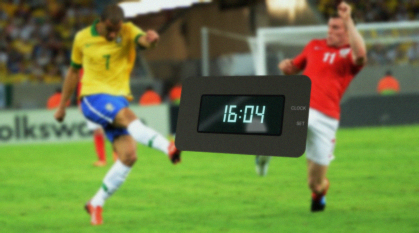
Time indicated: 16h04
